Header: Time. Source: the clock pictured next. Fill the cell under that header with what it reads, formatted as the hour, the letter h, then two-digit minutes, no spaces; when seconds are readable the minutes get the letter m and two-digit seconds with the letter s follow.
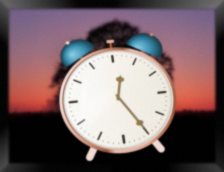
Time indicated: 12h25
